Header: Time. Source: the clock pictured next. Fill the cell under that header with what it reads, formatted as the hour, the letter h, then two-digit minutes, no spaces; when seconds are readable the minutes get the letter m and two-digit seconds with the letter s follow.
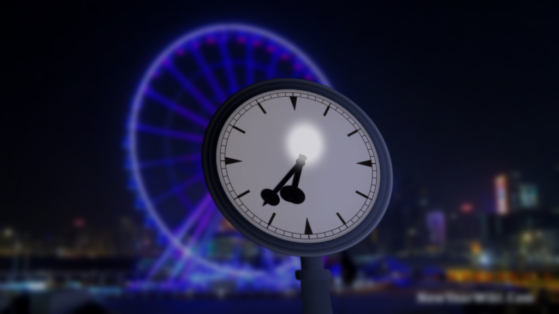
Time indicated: 6h37
